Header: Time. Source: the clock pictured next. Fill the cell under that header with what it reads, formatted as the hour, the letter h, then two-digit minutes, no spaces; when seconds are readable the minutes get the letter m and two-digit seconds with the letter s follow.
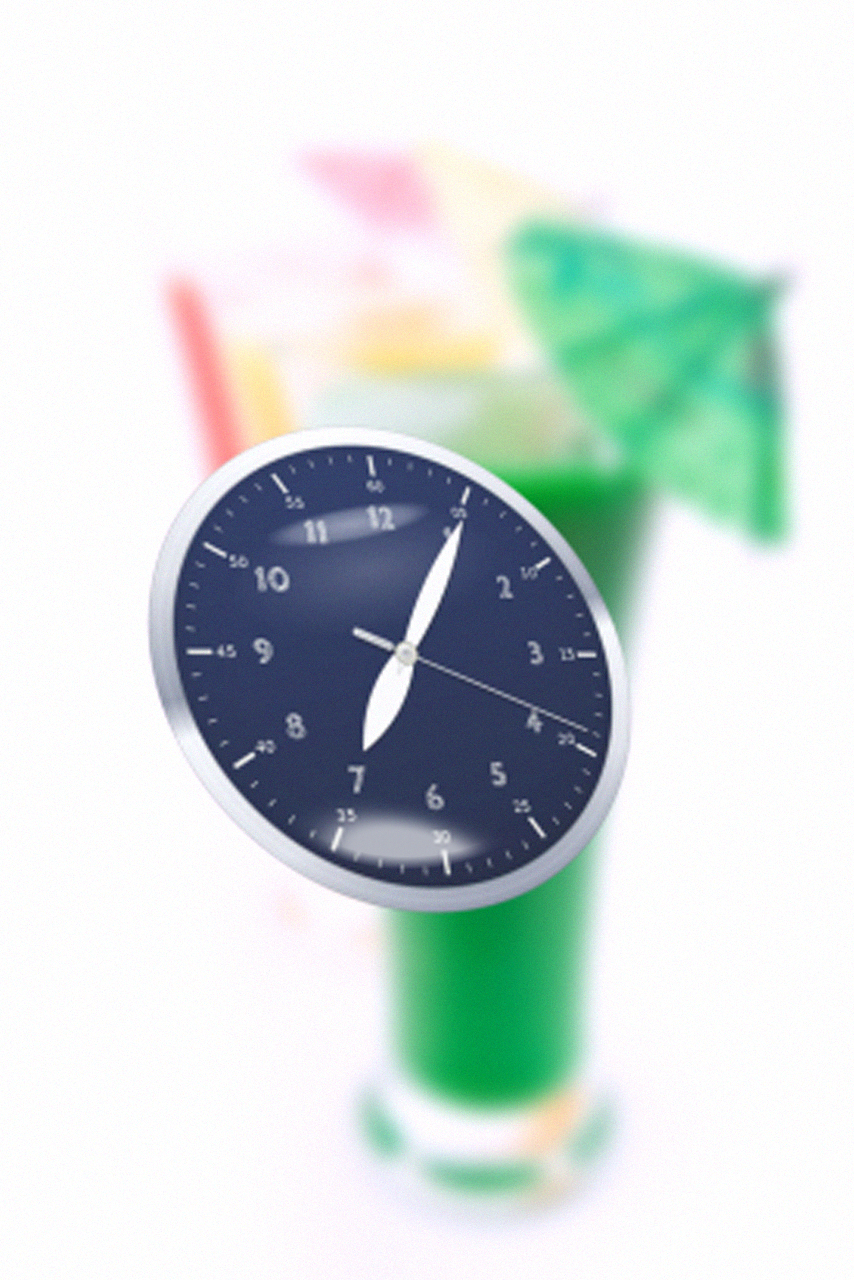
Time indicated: 7h05m19s
